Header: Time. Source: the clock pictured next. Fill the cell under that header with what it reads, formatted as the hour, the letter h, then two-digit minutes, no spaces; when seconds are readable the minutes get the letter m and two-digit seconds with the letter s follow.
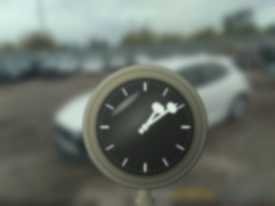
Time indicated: 1h09
